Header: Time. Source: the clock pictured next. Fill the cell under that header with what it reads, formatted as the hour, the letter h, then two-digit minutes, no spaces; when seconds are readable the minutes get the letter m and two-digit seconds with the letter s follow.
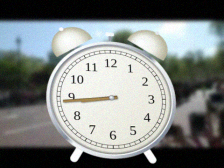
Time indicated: 8h44
